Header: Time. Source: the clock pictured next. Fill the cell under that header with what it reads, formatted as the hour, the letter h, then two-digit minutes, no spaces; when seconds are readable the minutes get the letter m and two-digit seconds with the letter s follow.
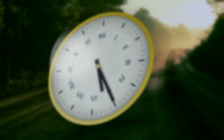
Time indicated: 5h25
